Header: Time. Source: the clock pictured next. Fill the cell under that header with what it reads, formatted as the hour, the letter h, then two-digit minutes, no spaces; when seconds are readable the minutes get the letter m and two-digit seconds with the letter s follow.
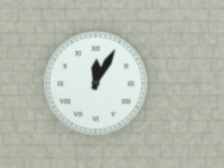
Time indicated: 12h05
